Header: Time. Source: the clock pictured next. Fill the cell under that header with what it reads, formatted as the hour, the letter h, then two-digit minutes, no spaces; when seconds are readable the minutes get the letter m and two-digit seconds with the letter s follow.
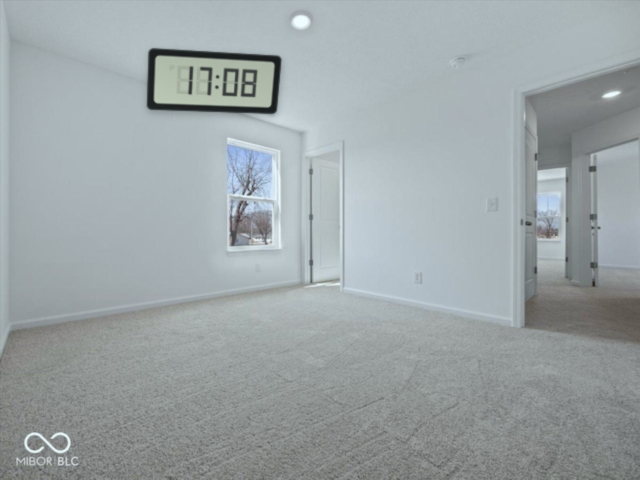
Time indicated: 17h08
